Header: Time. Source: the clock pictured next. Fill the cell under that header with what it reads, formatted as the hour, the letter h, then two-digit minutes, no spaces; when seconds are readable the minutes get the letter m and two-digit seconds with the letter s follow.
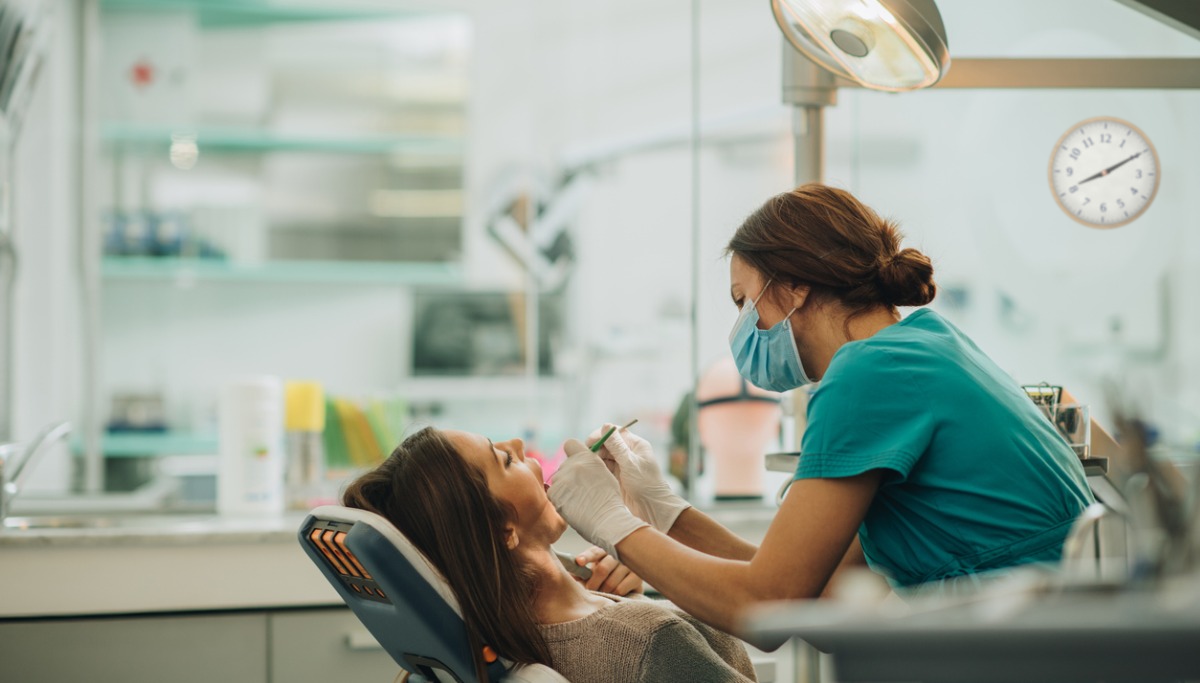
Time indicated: 8h10
